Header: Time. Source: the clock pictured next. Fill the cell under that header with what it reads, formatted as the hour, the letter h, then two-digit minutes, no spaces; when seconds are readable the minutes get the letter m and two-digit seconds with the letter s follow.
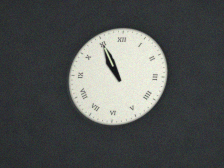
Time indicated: 10h55
